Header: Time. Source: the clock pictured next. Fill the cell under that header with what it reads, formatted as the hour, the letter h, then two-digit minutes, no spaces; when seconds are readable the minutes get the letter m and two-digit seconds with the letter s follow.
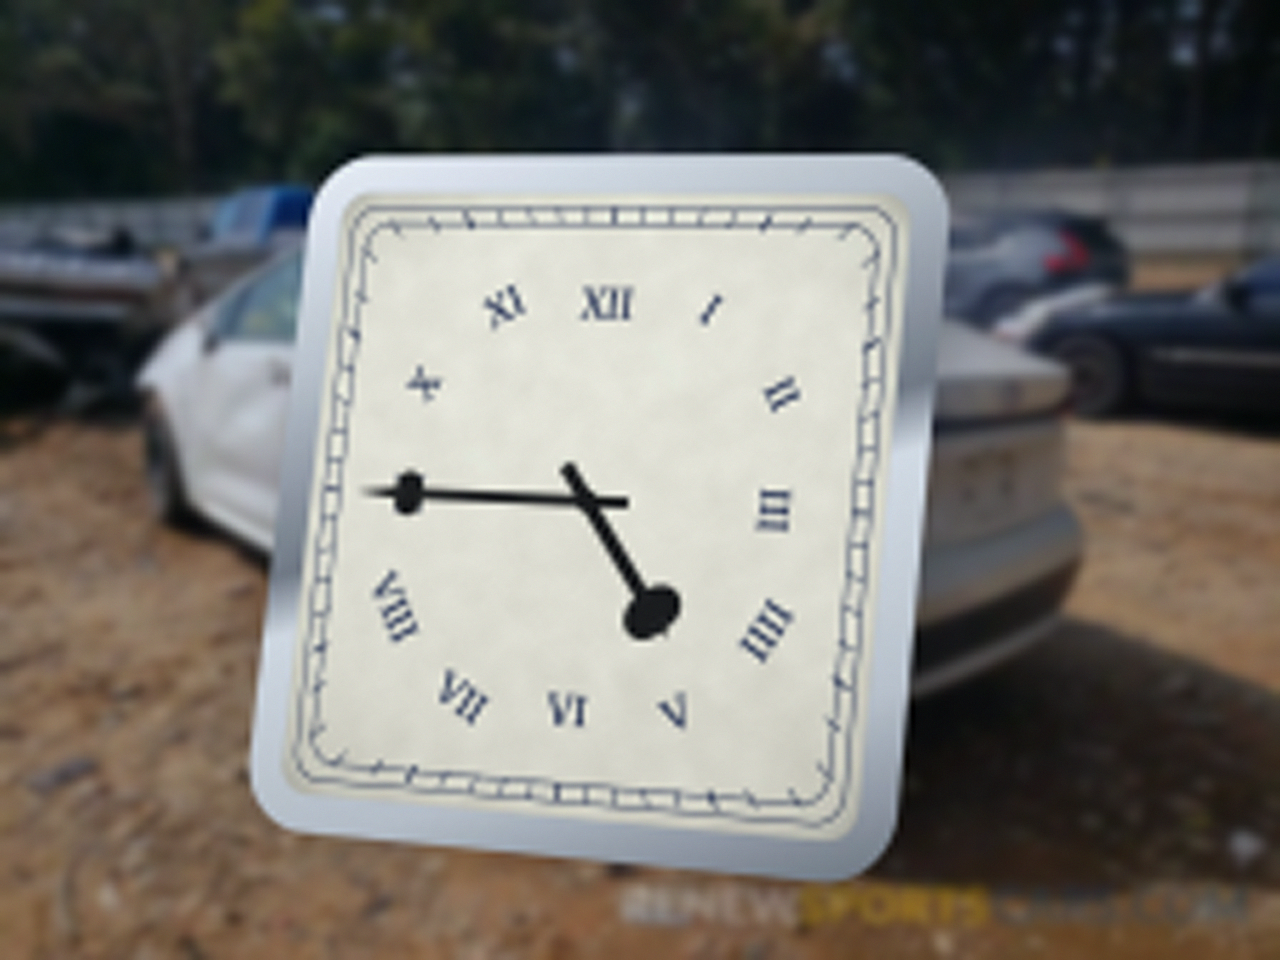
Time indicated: 4h45
